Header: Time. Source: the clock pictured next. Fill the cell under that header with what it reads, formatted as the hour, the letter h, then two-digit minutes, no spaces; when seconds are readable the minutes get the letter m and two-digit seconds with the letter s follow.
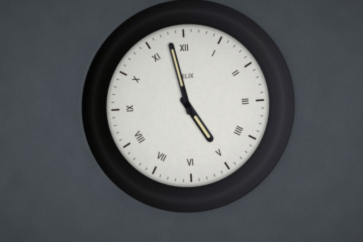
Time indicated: 4h58
